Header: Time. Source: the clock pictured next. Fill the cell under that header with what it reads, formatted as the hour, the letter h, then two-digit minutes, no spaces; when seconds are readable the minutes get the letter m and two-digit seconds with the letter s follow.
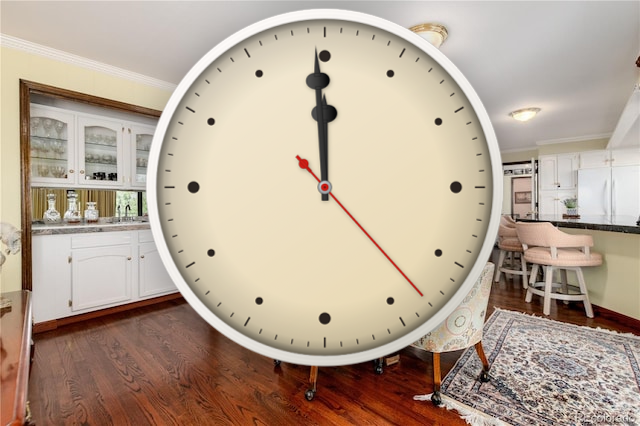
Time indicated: 11h59m23s
